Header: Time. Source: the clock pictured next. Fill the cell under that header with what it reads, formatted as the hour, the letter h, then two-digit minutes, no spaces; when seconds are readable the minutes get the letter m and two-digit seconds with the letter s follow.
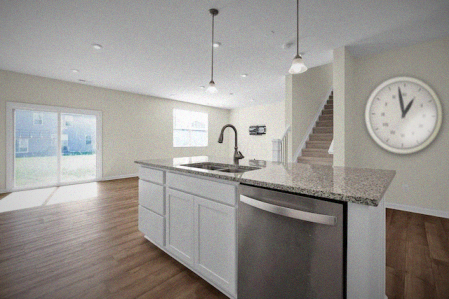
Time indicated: 12h58
